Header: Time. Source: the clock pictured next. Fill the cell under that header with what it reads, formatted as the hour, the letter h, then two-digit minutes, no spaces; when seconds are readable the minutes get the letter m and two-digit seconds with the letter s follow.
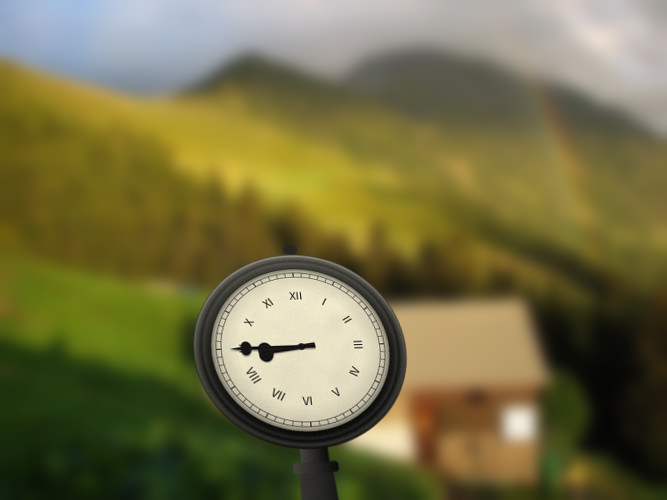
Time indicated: 8h45
